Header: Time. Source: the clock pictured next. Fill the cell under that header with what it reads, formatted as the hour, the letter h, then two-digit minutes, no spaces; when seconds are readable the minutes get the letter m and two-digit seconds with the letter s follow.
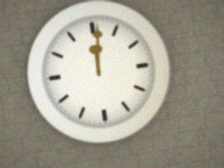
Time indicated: 12h01
